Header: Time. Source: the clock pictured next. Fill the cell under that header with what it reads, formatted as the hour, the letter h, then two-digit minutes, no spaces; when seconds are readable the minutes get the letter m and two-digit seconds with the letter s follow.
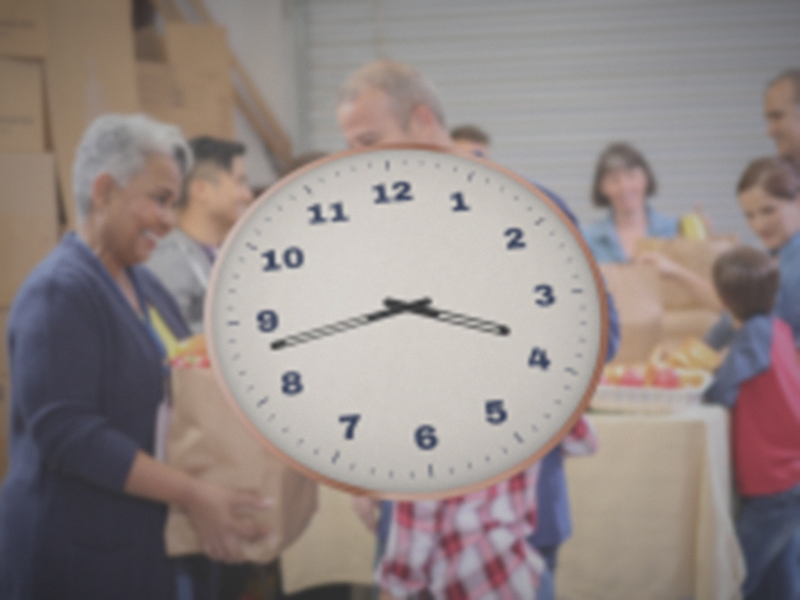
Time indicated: 3h43
